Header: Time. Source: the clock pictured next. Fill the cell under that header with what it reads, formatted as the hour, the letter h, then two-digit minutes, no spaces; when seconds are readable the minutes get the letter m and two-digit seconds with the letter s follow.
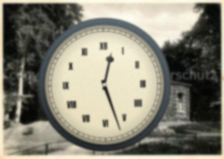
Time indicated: 12h27
